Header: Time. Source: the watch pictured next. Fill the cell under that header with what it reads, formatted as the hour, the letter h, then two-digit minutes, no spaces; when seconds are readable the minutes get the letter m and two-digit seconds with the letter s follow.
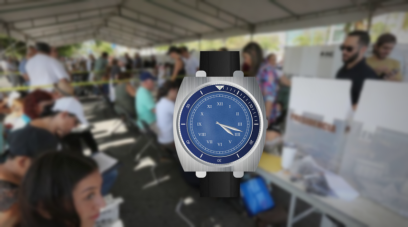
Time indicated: 4h18
